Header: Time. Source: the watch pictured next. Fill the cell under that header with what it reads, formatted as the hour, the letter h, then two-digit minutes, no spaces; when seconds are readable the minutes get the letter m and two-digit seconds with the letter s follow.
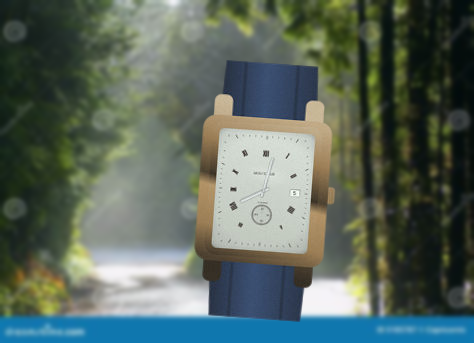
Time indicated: 8h02
